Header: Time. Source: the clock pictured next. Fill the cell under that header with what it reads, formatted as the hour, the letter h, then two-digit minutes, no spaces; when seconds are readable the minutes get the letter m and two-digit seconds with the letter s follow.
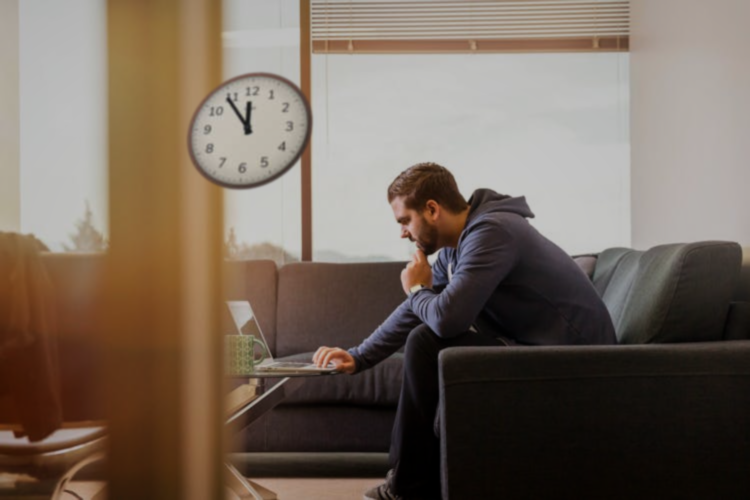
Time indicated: 11h54
